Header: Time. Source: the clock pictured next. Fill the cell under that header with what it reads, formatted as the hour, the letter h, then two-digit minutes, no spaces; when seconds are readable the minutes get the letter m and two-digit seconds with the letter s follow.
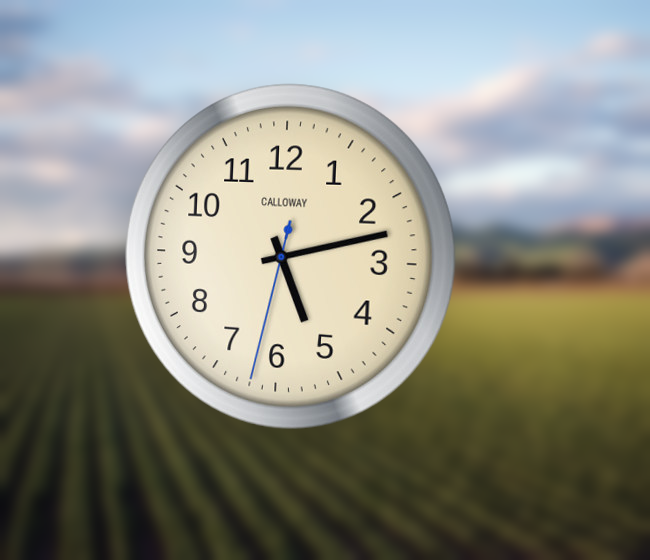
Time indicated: 5h12m32s
